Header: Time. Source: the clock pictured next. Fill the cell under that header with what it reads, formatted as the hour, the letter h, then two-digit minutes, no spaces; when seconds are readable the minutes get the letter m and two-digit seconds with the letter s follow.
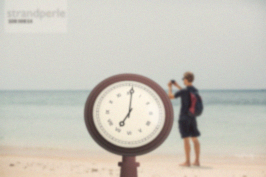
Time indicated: 7h01
